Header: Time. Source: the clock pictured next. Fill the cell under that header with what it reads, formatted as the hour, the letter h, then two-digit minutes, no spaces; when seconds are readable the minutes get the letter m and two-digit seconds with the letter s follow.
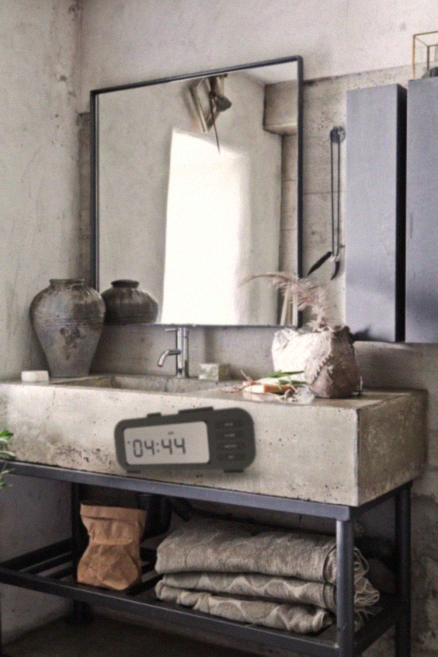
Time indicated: 4h44
